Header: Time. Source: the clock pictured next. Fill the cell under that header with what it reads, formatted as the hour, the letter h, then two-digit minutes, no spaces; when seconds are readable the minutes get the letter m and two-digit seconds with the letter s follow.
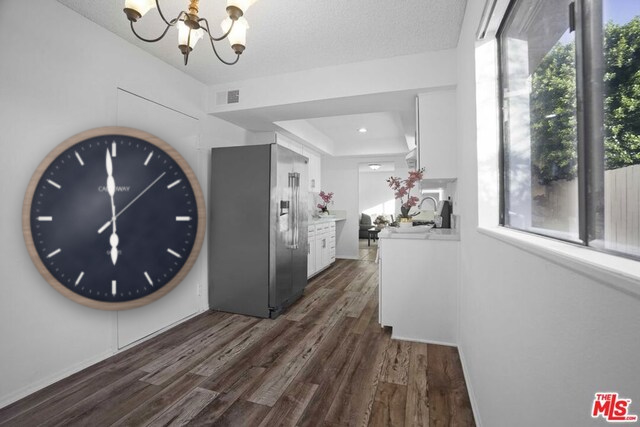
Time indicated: 5h59m08s
